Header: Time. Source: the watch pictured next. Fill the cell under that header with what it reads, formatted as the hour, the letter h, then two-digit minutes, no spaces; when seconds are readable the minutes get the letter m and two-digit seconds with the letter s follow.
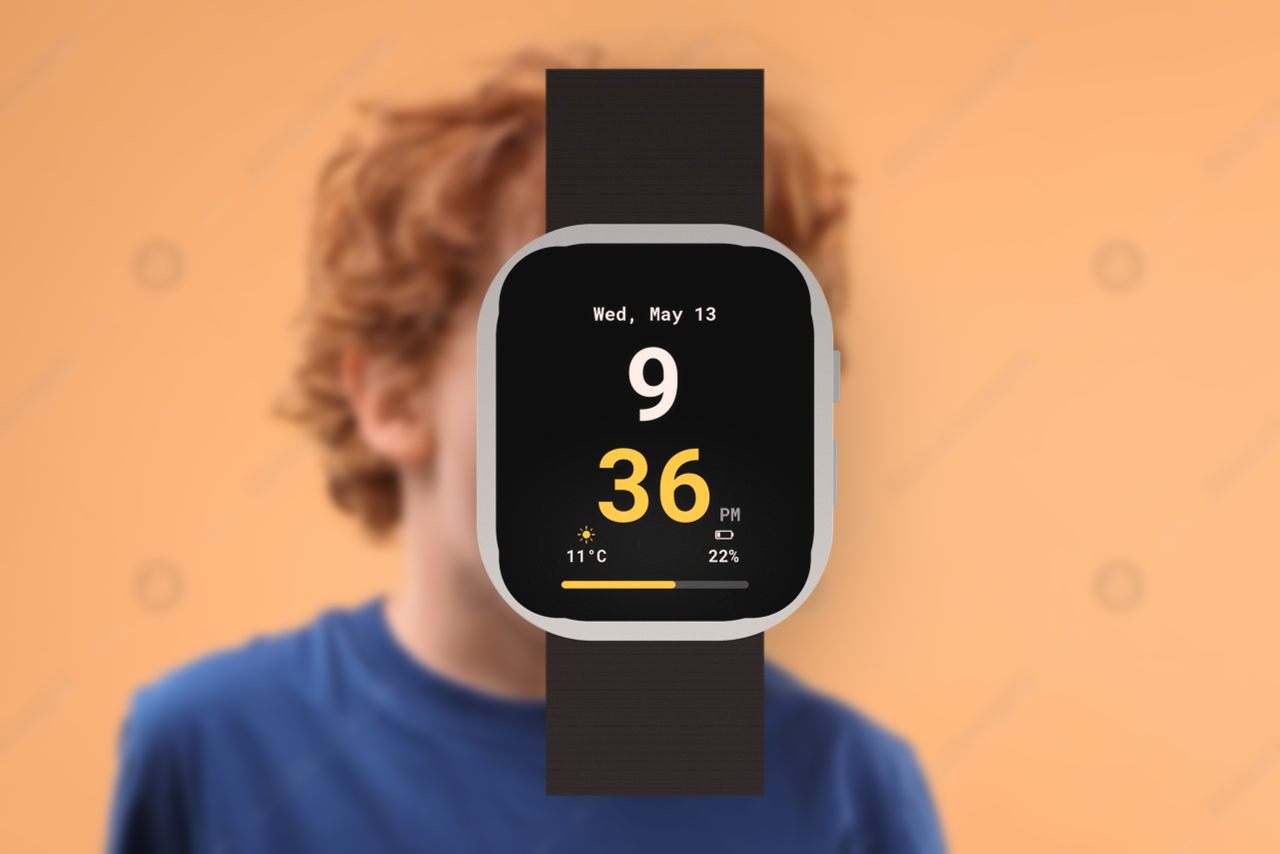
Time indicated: 9h36
